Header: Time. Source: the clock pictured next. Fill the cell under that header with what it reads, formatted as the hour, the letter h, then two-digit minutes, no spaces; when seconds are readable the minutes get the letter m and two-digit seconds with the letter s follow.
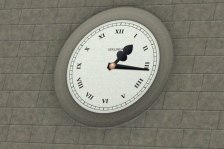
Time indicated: 1h16
